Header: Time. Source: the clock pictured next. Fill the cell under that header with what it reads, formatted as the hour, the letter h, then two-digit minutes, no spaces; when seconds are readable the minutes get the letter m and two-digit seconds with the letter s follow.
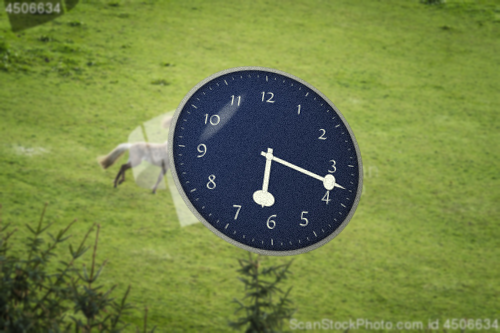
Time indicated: 6h18
